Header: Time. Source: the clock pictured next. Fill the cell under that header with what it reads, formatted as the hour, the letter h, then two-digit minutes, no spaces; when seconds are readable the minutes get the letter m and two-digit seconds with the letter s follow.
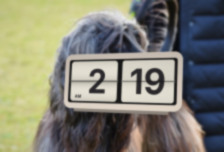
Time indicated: 2h19
